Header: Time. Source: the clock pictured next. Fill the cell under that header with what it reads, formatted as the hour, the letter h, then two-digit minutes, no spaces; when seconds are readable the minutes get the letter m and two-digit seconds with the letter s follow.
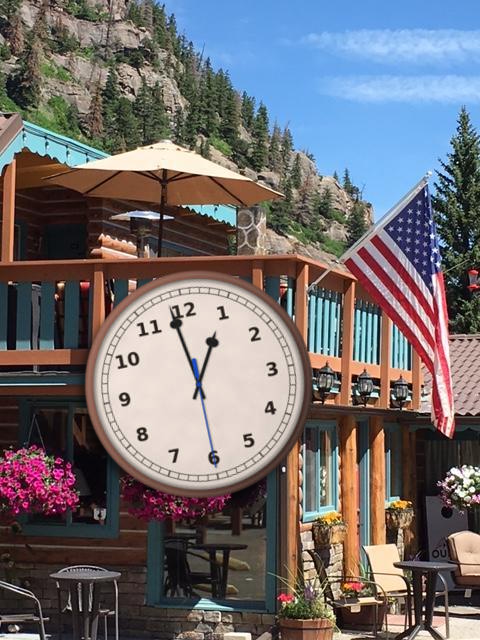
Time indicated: 12h58m30s
